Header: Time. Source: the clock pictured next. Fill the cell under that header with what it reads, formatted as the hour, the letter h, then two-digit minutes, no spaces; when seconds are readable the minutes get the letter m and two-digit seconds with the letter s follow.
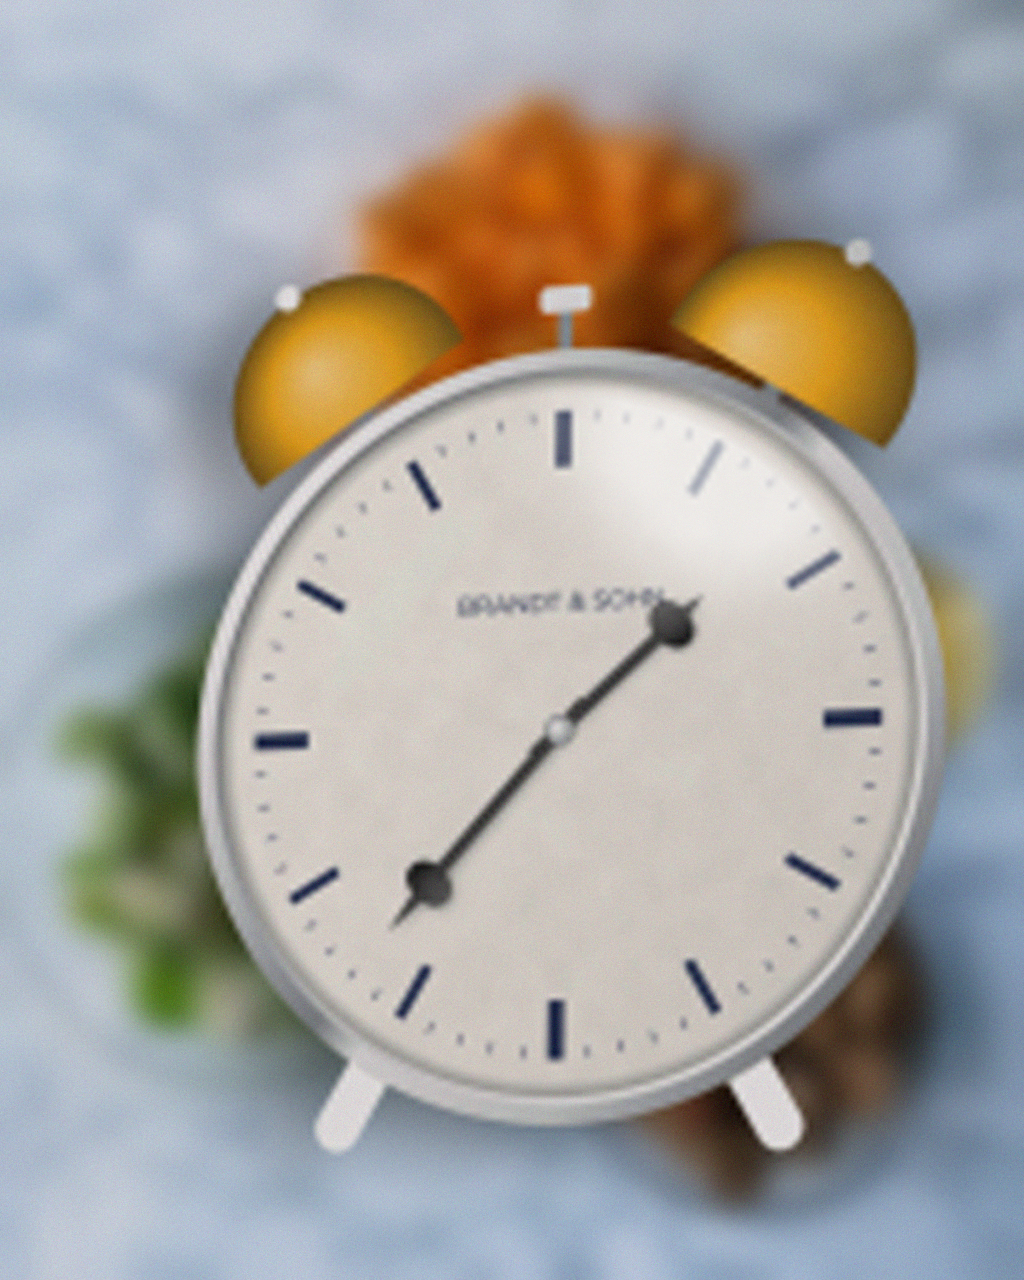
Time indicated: 1h37
